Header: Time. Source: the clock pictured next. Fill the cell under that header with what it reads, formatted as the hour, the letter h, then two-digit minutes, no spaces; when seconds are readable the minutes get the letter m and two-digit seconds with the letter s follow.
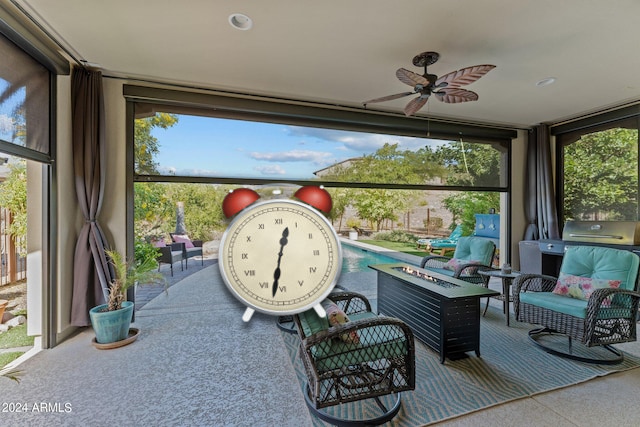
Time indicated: 12h32
